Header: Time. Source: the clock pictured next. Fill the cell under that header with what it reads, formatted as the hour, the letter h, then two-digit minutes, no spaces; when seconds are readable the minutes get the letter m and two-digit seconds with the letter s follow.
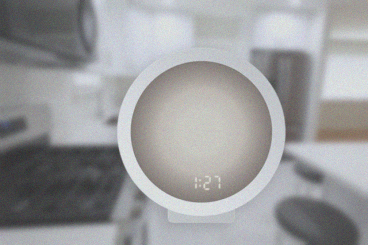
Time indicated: 1h27
